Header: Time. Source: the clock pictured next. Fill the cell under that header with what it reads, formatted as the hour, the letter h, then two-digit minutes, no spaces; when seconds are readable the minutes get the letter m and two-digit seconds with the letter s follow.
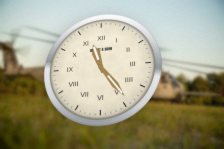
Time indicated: 11h24
